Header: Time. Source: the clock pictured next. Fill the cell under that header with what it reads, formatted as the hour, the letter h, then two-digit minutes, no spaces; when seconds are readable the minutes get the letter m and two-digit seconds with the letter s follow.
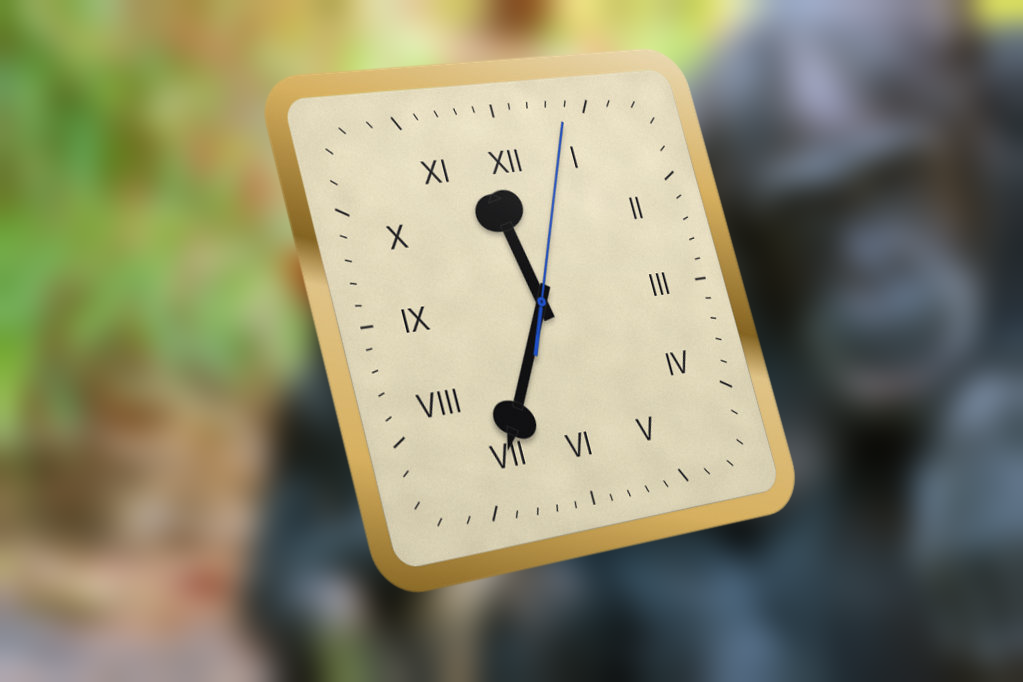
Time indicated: 11h35m04s
